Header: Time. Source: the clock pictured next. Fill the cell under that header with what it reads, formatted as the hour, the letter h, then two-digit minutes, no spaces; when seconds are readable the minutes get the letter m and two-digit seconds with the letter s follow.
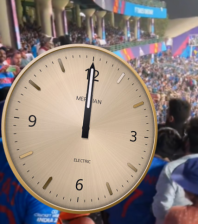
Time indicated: 12h00
